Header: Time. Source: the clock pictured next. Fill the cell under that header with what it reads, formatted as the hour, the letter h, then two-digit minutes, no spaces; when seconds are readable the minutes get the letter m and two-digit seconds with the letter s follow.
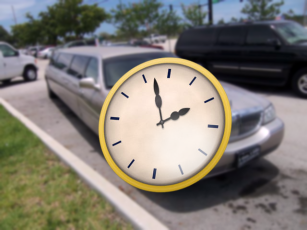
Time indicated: 1h57
